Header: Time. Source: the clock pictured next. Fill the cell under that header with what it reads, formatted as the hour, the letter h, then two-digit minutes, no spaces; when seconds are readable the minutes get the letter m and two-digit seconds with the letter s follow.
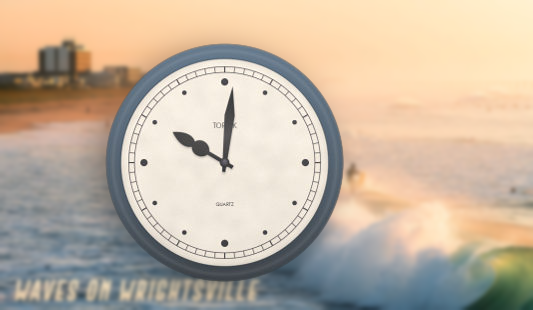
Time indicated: 10h01
